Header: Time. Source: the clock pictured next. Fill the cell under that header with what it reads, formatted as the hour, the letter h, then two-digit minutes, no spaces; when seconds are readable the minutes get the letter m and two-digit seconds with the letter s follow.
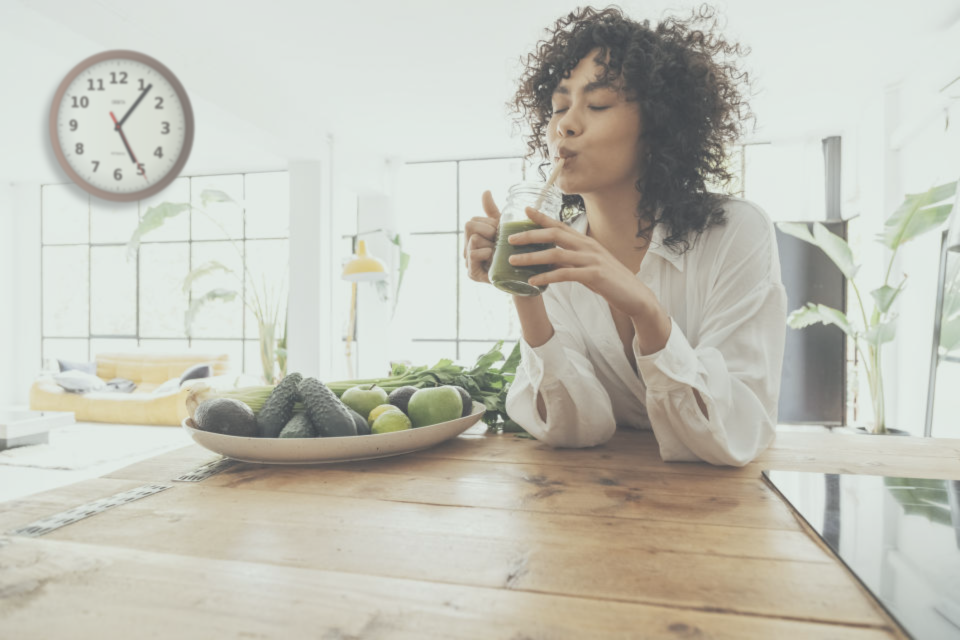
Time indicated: 5h06m25s
